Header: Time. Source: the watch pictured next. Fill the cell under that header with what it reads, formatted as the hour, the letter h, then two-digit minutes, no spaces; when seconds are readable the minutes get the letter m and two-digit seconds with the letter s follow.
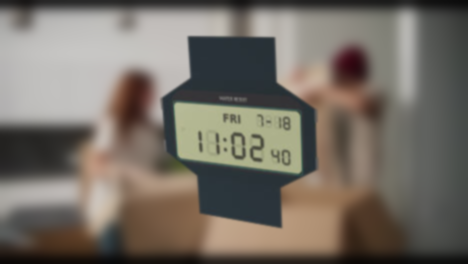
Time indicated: 11h02m40s
